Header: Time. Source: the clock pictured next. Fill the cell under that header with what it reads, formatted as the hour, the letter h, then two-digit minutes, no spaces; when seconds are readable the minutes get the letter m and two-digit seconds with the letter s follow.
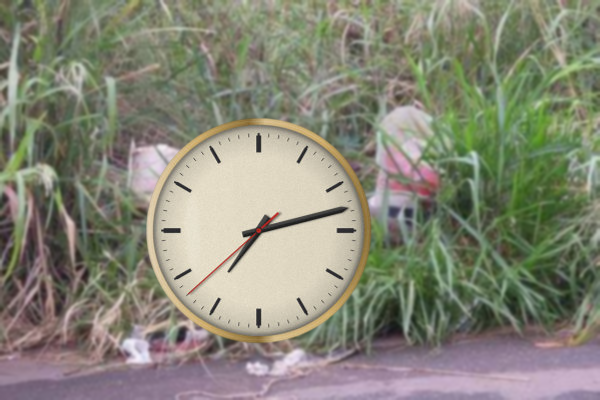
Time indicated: 7h12m38s
